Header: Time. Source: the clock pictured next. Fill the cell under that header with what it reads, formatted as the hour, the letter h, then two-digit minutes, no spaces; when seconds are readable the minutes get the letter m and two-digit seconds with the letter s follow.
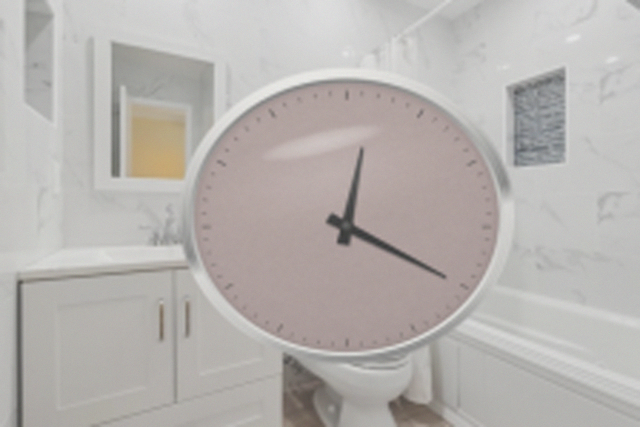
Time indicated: 12h20
